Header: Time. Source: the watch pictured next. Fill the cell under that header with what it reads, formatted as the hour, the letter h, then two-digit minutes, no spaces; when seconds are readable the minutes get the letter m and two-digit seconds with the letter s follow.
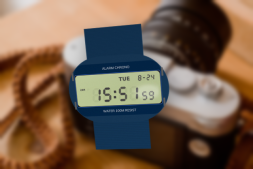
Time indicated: 15h51m59s
